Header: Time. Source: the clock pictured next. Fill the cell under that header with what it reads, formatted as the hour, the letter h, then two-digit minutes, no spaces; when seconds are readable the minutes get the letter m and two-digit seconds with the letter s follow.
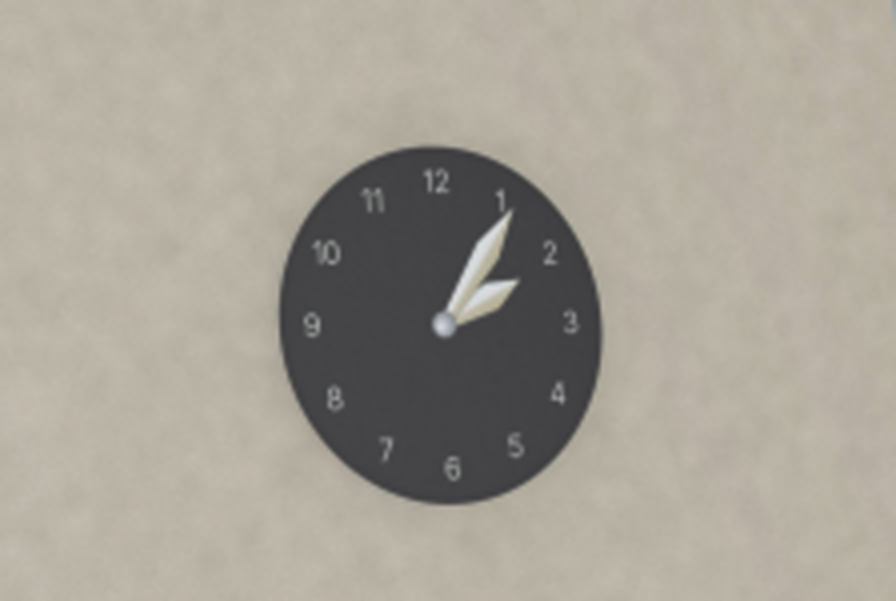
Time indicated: 2h06
